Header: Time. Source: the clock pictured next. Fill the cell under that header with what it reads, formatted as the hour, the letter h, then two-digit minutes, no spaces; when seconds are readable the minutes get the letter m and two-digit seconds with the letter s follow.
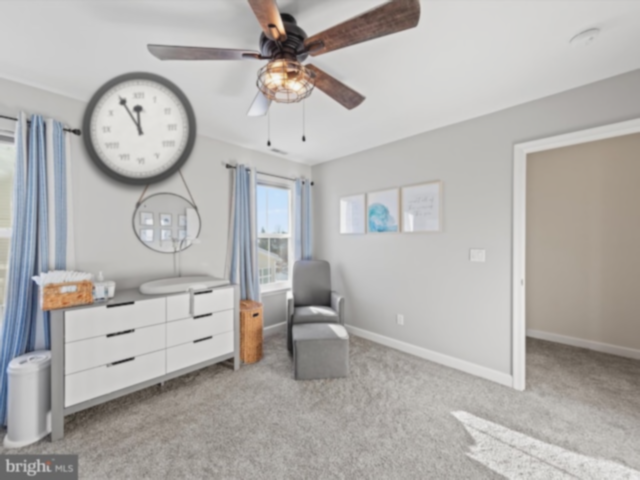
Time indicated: 11h55
